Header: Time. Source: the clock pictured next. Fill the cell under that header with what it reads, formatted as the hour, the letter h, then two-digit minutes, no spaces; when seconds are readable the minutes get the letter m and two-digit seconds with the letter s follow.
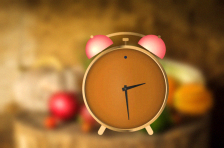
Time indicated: 2h29
